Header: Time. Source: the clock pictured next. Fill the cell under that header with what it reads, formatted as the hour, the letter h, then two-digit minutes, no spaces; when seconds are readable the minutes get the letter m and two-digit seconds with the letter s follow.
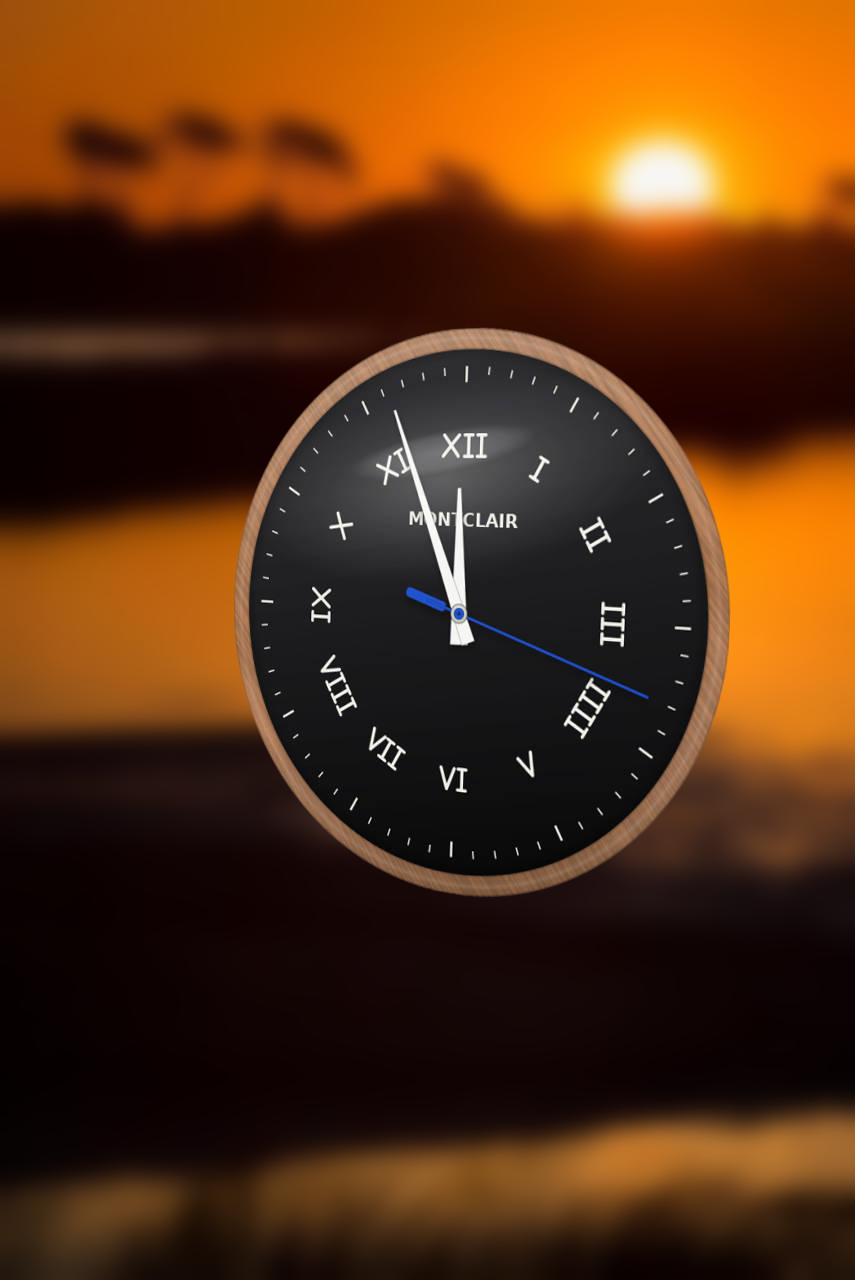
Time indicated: 11h56m18s
